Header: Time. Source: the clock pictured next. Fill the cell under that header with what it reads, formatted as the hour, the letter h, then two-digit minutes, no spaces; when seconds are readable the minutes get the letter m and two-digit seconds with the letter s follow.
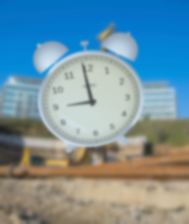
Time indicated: 8h59
